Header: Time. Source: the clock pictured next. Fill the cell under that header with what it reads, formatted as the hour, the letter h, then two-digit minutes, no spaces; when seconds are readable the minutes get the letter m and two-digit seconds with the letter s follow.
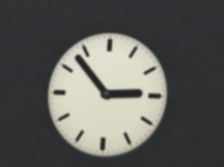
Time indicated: 2h53
